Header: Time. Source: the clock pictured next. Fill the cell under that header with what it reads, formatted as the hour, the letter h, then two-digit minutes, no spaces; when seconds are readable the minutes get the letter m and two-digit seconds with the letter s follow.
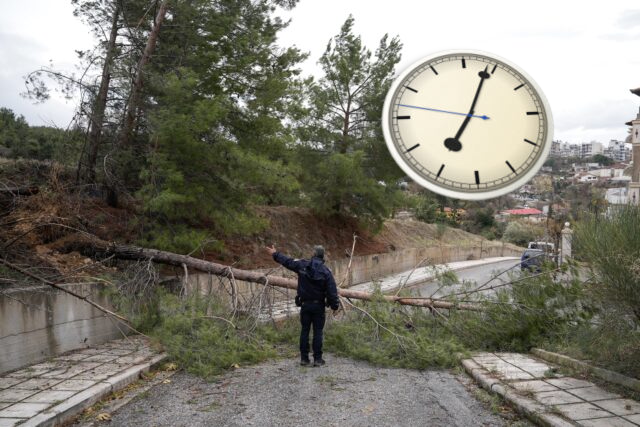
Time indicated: 7h03m47s
